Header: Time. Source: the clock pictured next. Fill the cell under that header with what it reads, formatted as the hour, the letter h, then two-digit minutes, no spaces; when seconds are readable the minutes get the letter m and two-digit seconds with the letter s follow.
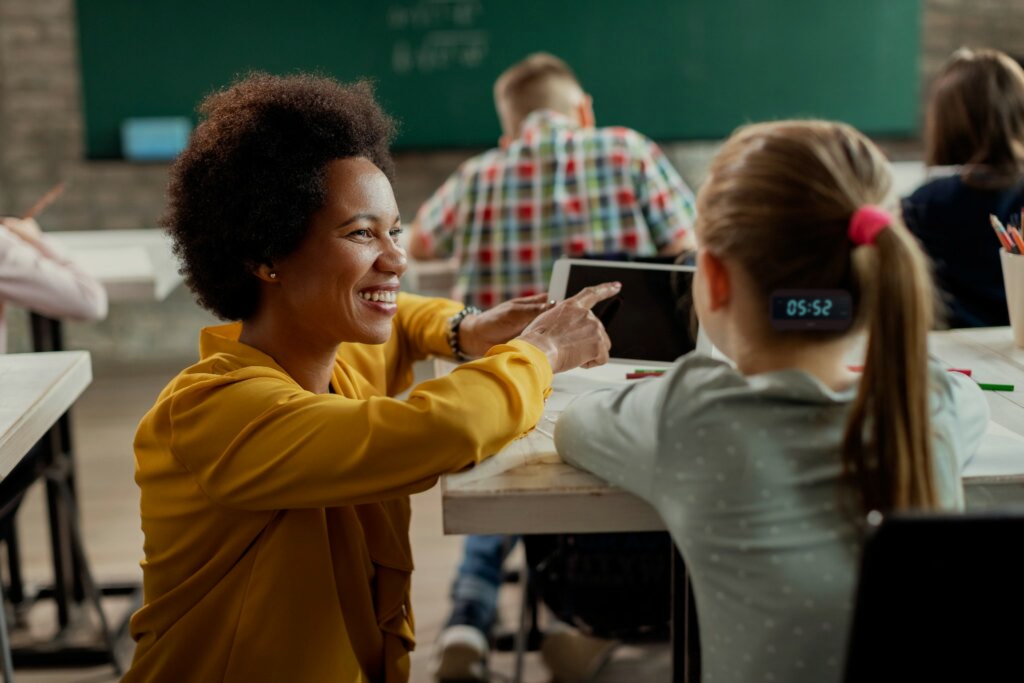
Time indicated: 5h52
